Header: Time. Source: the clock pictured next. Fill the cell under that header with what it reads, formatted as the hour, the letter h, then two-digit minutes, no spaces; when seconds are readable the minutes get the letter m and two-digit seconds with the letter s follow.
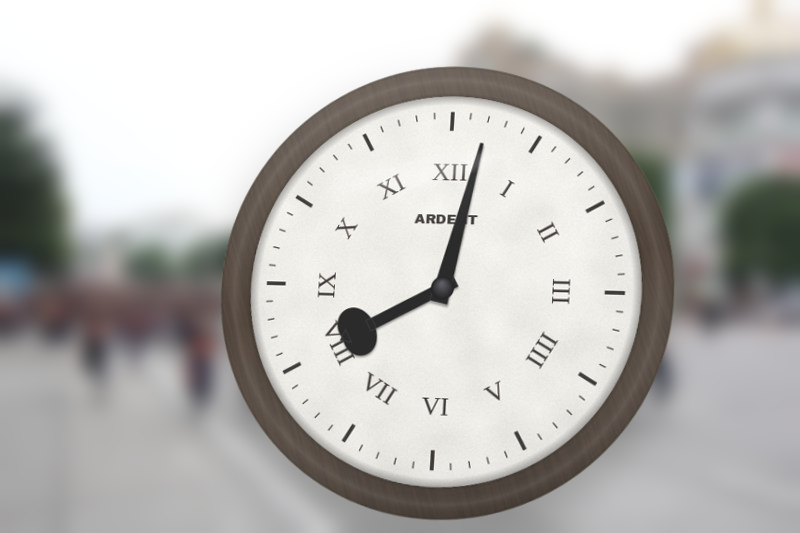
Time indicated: 8h02
